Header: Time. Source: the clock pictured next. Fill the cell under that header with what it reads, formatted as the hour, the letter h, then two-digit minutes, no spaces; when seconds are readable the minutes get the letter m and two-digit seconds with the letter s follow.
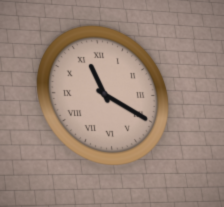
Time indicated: 11h20
